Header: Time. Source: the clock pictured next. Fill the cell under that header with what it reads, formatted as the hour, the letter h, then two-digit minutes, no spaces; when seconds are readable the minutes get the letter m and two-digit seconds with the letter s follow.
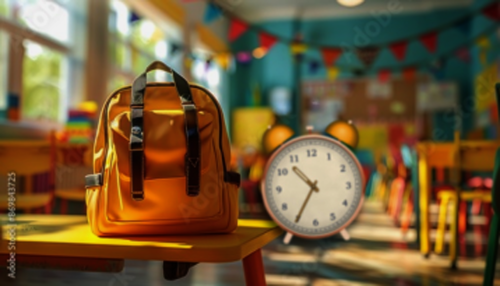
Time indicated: 10h35
